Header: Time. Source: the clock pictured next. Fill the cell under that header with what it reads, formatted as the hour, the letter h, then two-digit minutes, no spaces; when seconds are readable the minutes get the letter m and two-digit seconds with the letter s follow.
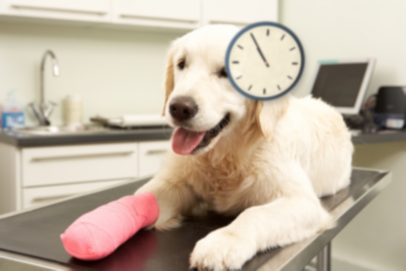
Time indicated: 10h55
